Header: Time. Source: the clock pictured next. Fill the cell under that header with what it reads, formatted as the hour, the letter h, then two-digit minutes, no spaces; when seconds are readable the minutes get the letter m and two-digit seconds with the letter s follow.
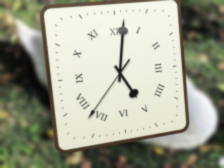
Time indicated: 5h01m37s
